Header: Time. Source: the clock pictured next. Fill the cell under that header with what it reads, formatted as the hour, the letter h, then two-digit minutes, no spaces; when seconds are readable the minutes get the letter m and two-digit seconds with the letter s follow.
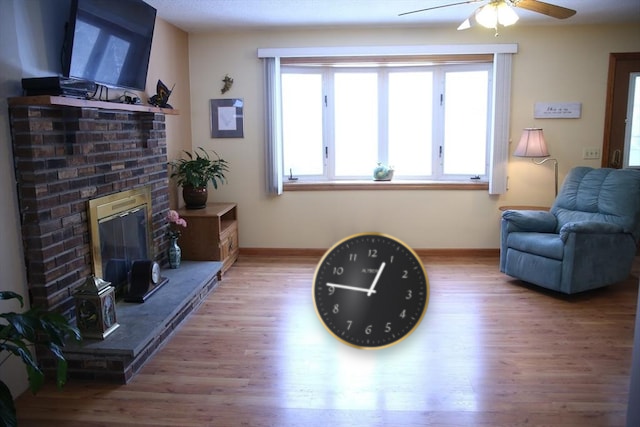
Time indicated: 12h46
